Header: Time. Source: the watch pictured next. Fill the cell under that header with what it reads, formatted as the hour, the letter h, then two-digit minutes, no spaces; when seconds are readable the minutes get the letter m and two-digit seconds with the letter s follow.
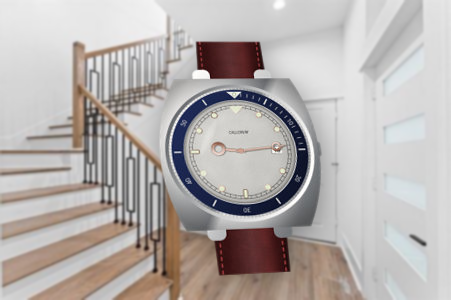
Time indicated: 9h14
